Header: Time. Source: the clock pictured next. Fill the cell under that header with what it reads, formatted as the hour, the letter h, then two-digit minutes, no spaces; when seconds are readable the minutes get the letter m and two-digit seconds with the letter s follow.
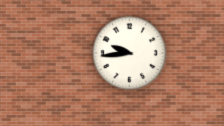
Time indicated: 9h44
